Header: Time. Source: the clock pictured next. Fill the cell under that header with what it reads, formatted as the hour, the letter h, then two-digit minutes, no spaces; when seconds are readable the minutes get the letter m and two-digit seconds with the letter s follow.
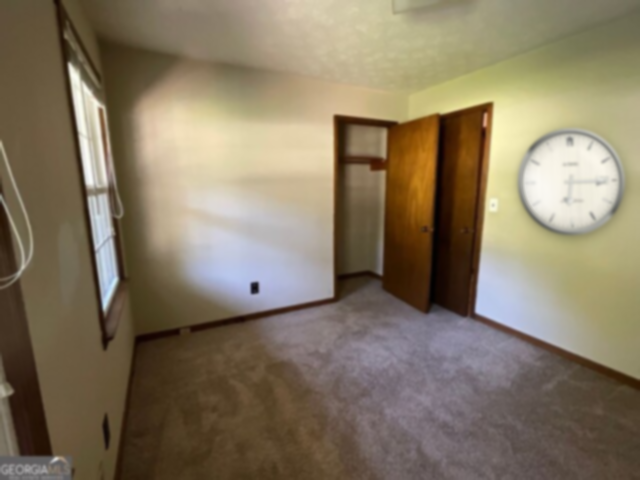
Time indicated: 6h15
